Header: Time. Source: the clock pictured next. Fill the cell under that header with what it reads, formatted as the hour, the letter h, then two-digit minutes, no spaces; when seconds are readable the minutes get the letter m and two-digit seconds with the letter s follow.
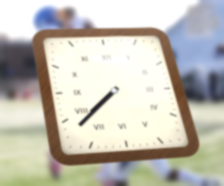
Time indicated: 7h38
